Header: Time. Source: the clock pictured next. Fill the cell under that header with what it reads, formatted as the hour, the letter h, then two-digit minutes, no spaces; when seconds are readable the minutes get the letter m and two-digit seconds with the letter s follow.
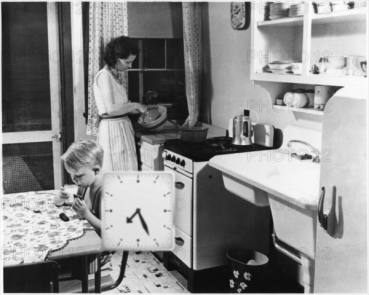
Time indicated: 7h26
